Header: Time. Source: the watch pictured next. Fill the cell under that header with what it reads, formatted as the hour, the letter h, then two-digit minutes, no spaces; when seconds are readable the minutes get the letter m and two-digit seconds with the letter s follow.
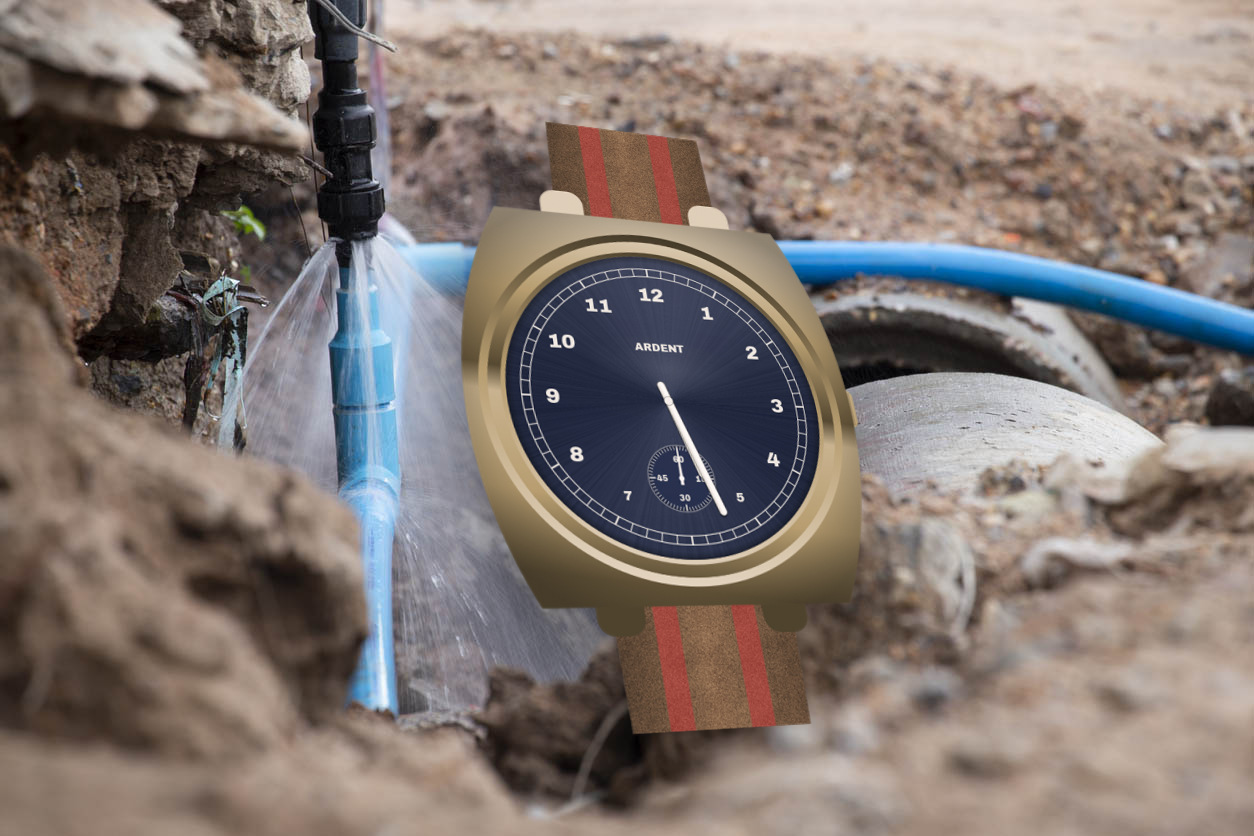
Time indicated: 5h27
